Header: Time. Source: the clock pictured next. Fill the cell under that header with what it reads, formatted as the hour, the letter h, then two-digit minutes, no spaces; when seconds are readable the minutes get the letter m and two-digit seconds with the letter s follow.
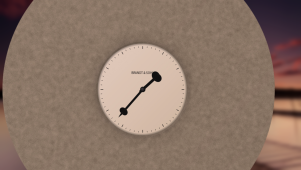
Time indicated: 1h37
